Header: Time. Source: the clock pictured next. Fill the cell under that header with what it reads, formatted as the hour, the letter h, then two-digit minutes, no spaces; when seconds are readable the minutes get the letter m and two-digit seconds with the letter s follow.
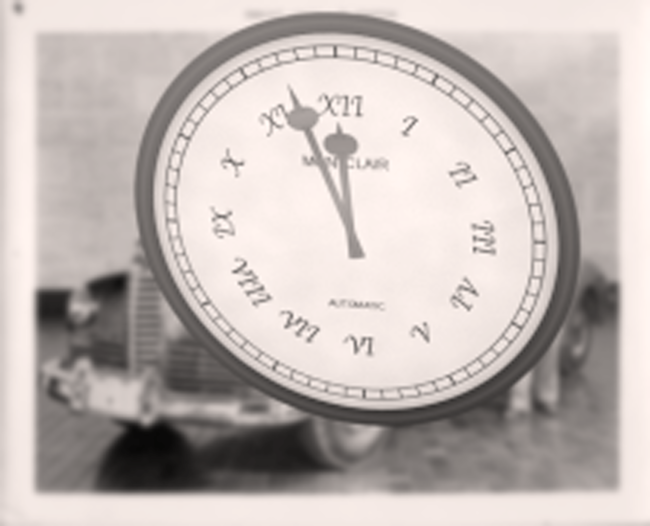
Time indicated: 11h57
